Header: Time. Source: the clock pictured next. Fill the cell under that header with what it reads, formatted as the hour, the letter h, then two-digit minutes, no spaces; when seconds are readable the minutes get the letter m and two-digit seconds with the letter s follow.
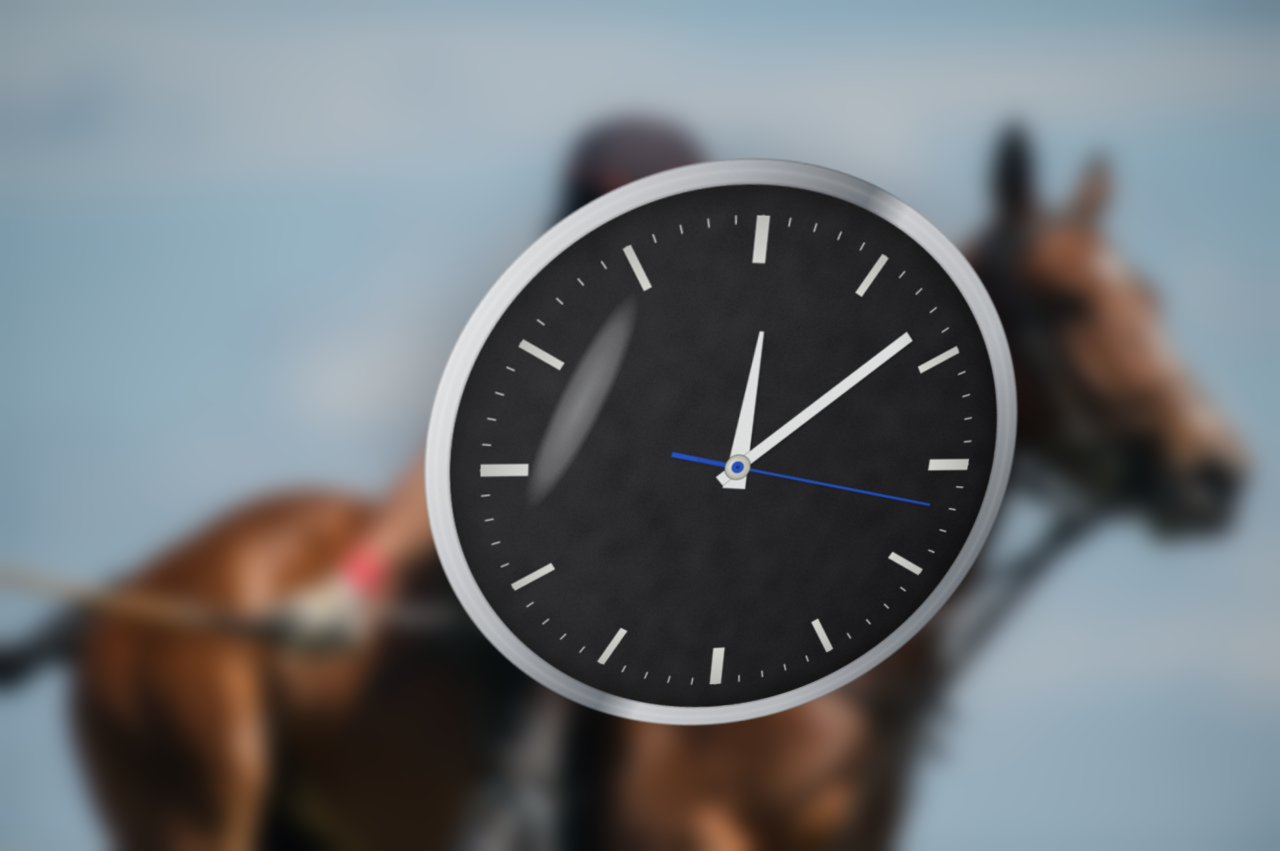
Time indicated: 12h08m17s
